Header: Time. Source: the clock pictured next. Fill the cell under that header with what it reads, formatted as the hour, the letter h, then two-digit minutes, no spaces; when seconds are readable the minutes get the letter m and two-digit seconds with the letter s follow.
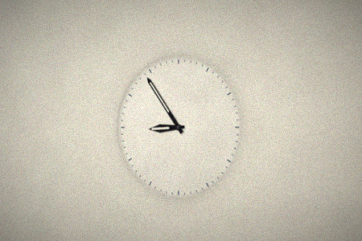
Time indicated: 8h54
